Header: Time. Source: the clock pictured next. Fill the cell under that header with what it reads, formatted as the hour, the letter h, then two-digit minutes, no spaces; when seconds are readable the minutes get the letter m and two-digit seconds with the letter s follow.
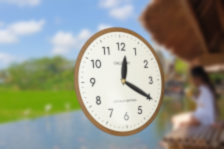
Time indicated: 12h20
